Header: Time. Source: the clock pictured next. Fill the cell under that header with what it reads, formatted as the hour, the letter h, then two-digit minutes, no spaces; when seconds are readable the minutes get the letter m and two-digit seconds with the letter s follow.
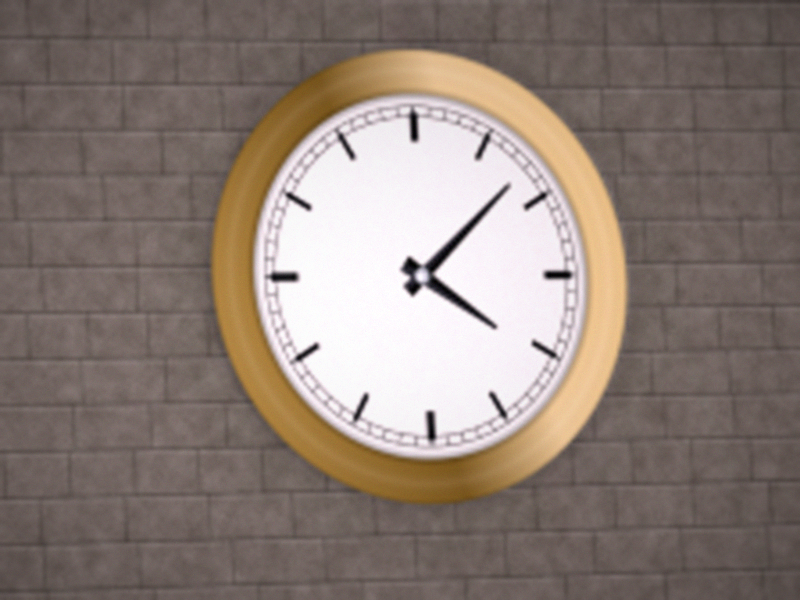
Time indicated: 4h08
